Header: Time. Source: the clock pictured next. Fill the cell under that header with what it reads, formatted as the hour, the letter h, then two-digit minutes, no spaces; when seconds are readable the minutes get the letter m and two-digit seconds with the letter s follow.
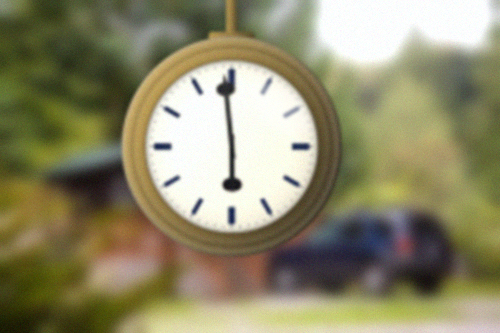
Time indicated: 5h59
